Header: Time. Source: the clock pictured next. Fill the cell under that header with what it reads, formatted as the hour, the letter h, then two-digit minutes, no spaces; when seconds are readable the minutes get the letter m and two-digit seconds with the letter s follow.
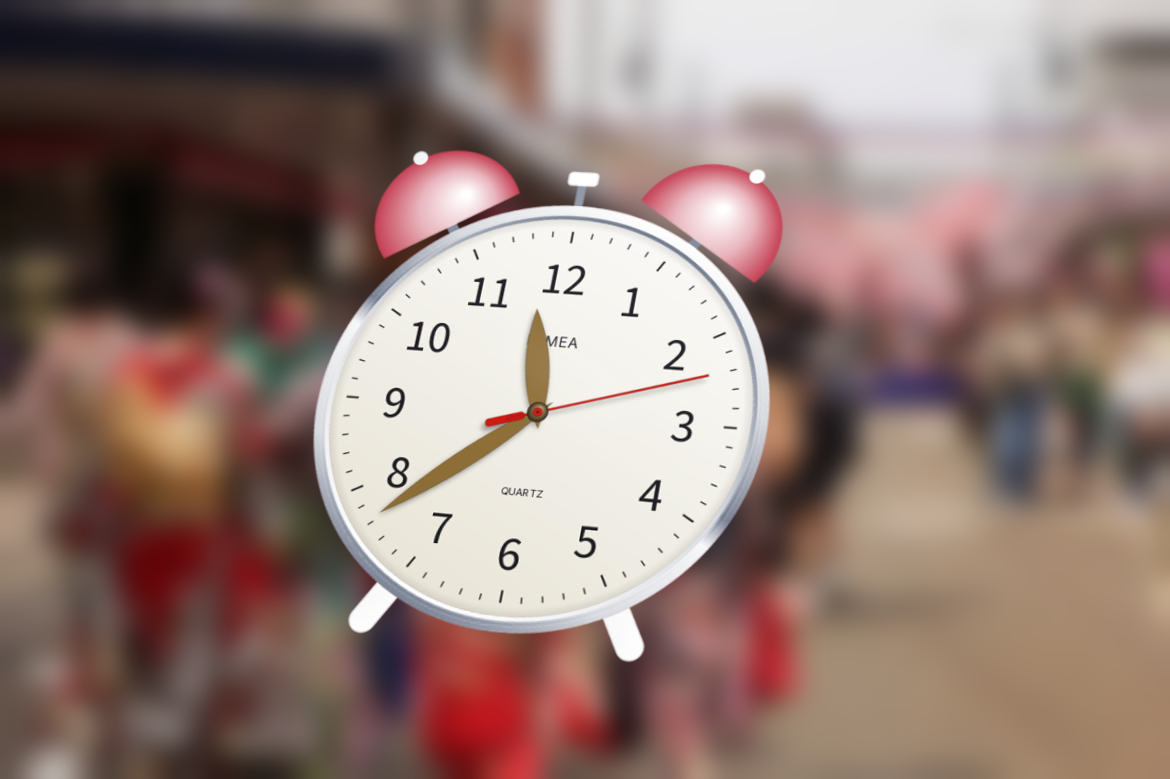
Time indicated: 11h38m12s
